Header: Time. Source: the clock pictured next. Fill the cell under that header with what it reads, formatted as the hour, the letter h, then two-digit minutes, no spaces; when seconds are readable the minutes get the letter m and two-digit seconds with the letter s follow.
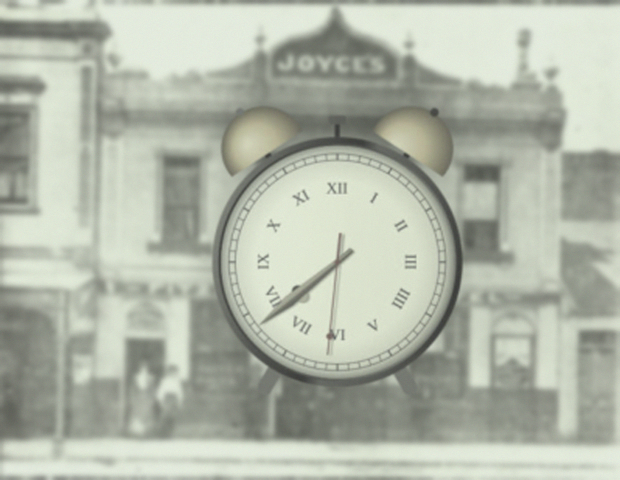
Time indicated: 7h38m31s
